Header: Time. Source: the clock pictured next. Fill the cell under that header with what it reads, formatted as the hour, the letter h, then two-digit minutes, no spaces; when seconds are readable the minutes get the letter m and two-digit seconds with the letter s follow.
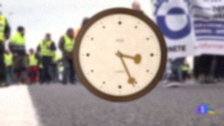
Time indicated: 3h26
